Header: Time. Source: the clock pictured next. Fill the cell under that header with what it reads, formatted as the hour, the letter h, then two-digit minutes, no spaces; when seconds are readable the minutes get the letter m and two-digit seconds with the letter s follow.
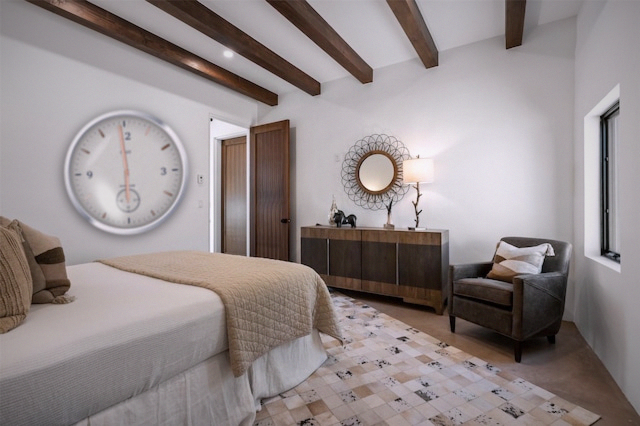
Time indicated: 5h59
